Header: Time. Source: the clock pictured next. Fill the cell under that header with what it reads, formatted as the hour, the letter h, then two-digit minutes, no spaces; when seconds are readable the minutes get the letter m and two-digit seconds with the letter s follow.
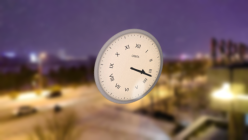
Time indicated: 3h17
